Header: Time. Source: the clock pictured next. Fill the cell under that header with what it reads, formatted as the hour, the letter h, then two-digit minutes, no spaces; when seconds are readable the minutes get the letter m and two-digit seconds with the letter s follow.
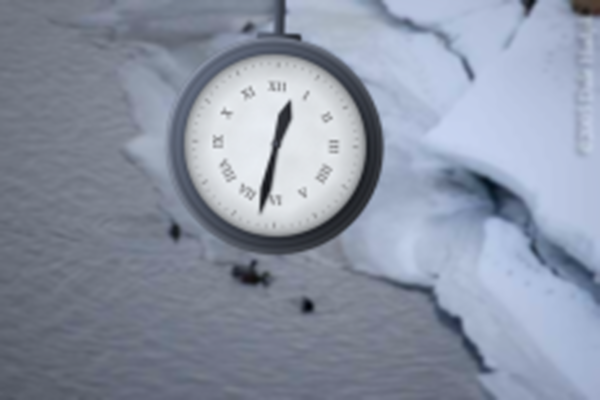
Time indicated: 12h32
